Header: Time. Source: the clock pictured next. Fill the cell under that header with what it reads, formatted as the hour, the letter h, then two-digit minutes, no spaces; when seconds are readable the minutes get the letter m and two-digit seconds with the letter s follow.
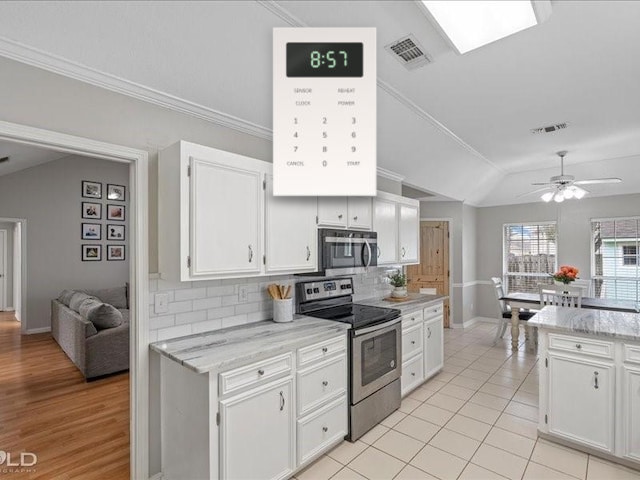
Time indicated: 8h57
